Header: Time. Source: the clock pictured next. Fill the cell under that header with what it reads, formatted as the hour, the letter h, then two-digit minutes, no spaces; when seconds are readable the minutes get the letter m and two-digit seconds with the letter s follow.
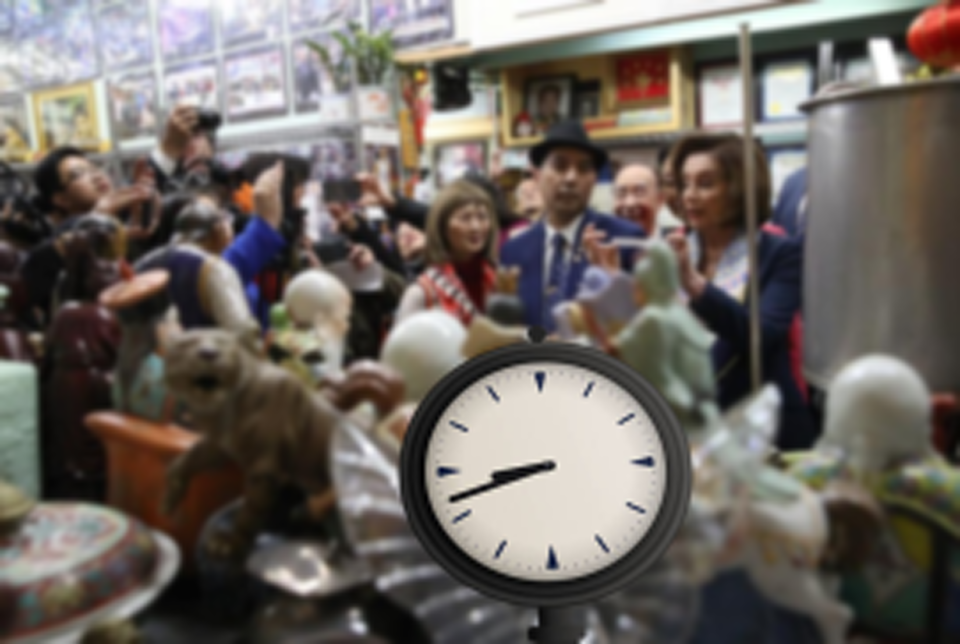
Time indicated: 8h42
